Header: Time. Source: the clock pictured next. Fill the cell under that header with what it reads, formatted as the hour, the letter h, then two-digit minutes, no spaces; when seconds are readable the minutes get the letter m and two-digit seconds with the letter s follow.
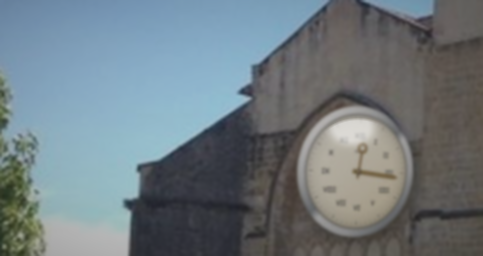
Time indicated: 12h16
